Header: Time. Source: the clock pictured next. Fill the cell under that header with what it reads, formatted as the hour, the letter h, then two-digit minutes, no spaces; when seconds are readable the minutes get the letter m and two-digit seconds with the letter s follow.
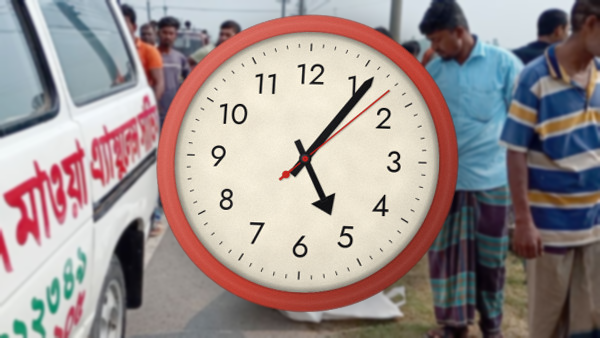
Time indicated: 5h06m08s
